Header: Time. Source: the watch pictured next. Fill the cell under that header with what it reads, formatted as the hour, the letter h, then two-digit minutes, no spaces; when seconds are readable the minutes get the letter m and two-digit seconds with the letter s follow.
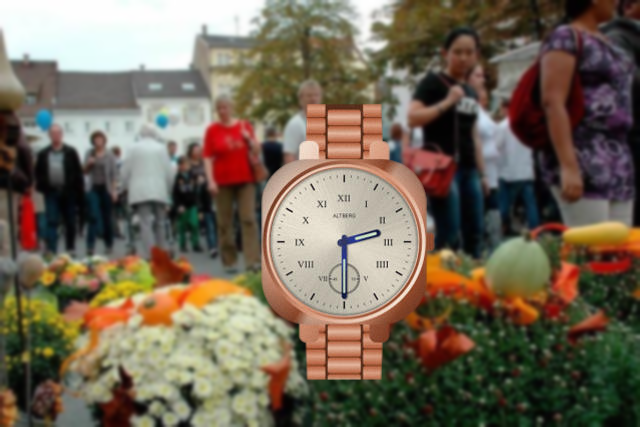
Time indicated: 2h30
